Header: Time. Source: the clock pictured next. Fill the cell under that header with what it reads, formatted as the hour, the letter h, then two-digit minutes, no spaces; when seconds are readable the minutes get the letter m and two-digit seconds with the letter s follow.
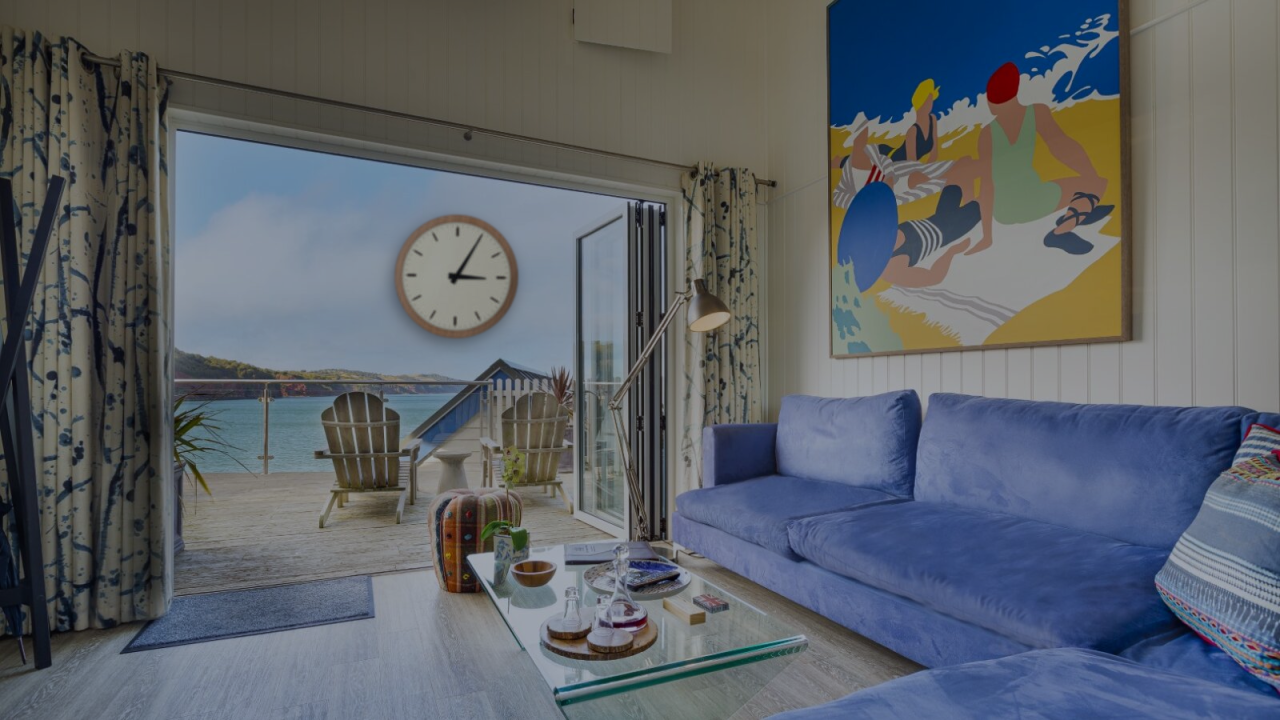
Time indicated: 3h05
